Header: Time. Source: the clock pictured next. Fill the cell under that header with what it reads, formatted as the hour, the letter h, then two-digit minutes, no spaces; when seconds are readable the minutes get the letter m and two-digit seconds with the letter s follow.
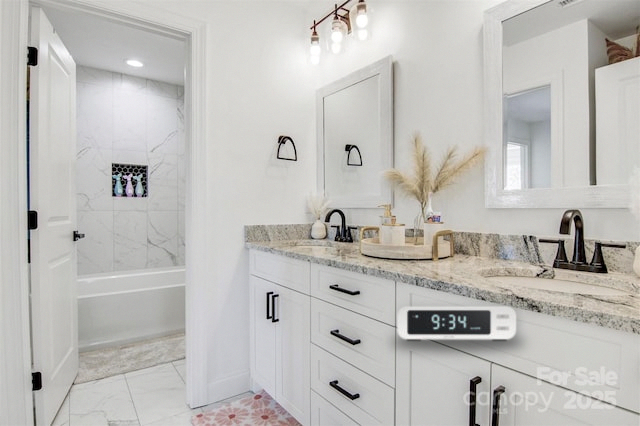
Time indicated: 9h34
